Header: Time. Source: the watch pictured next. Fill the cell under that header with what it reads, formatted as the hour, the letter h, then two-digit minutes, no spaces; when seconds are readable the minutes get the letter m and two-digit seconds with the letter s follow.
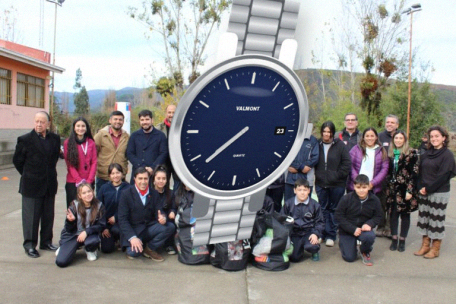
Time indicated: 7h38
